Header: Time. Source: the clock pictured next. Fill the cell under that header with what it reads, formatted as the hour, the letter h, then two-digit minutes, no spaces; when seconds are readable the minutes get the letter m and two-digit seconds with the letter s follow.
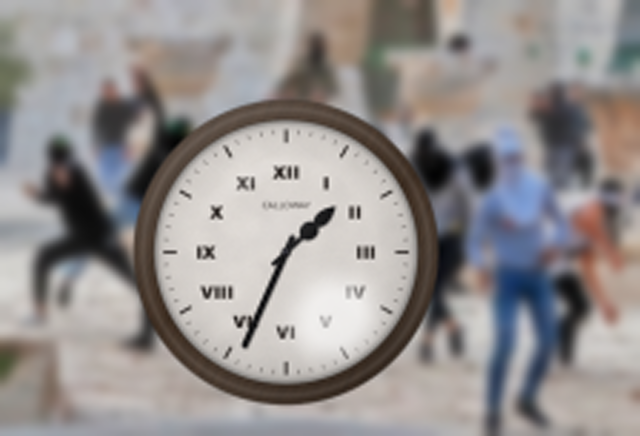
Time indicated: 1h34
